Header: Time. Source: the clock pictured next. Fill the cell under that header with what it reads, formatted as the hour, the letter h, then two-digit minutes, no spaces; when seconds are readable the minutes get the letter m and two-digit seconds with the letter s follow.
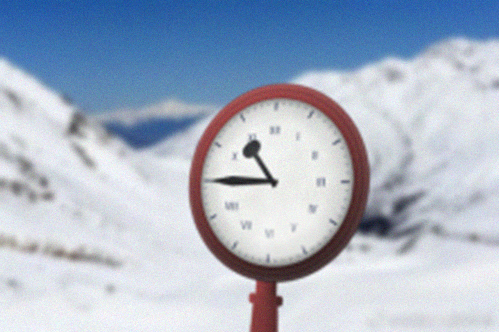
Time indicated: 10h45
